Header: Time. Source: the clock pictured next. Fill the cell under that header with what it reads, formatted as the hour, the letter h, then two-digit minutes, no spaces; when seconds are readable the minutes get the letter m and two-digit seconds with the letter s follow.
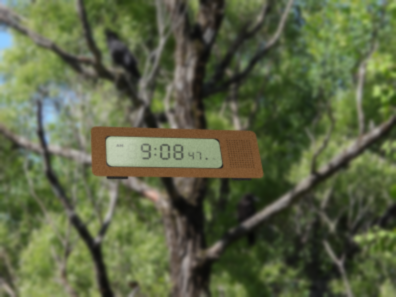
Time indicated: 9h08m47s
